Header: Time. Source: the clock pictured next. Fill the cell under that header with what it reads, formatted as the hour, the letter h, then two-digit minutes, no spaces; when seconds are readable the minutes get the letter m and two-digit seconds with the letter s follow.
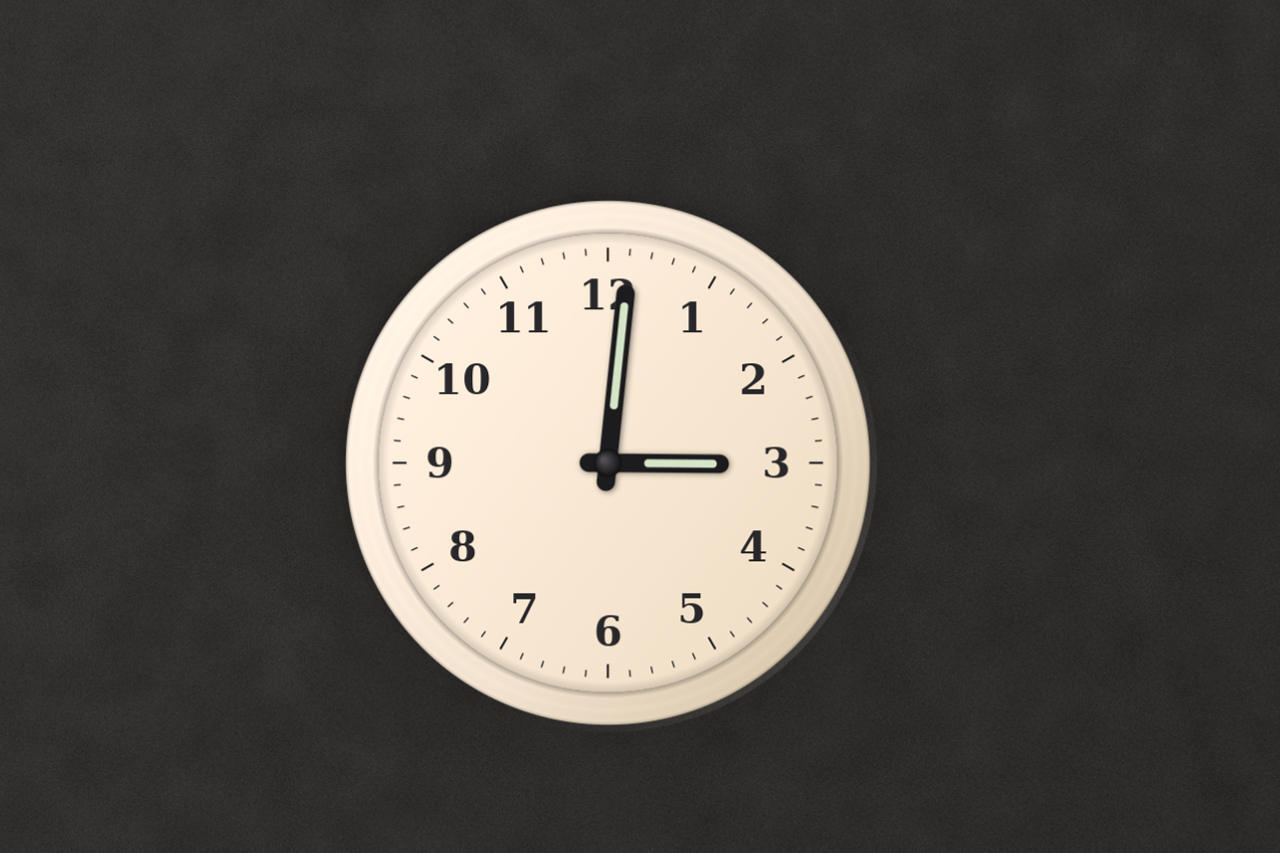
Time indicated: 3h01
